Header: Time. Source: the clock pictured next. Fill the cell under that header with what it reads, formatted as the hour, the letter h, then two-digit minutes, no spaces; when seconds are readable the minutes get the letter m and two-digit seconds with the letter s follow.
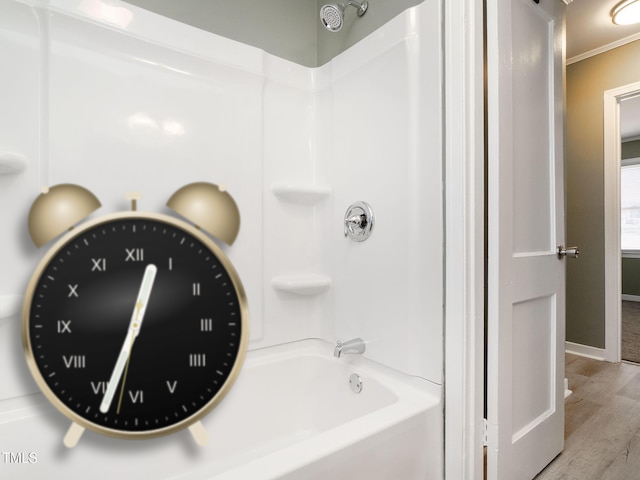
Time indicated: 12h33m32s
